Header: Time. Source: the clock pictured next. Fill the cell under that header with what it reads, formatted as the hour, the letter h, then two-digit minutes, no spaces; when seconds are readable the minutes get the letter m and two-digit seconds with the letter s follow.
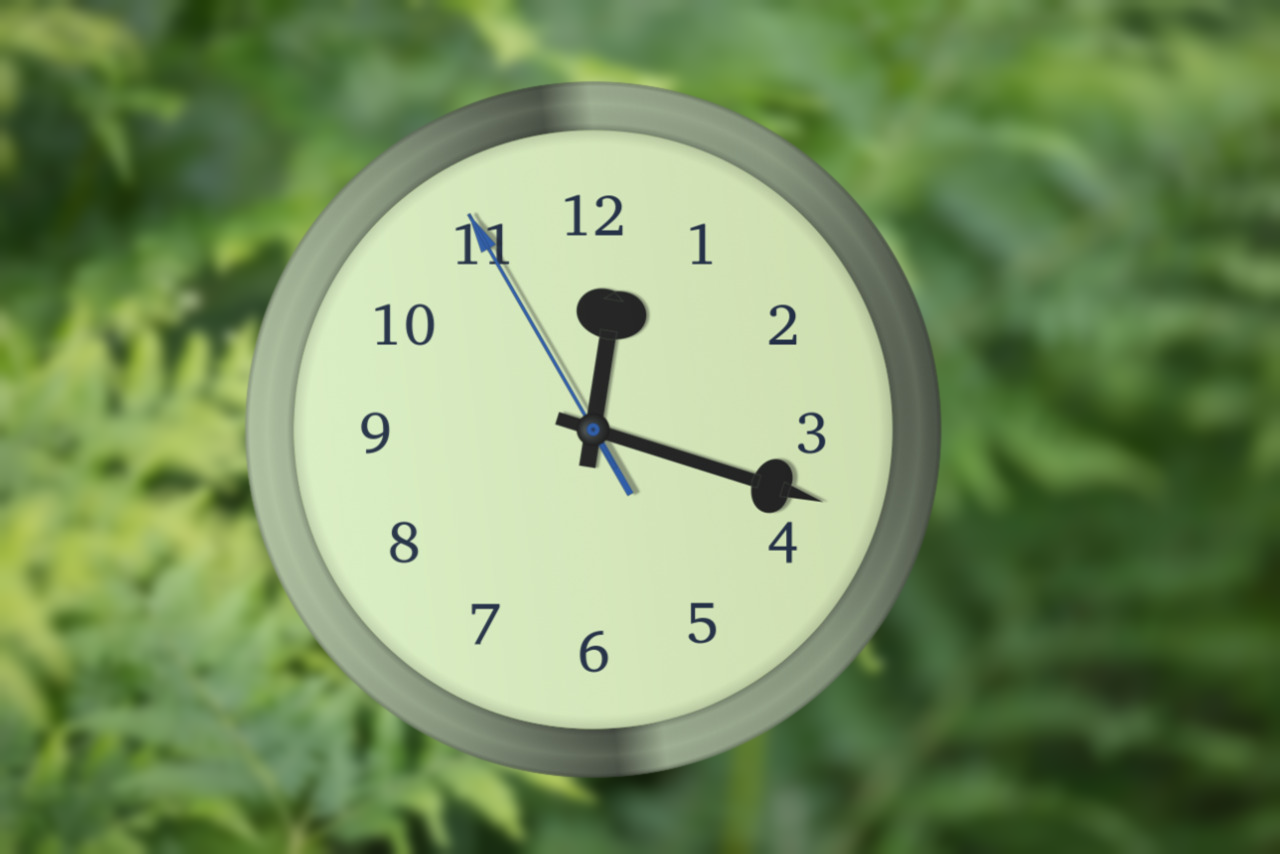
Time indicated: 12h17m55s
